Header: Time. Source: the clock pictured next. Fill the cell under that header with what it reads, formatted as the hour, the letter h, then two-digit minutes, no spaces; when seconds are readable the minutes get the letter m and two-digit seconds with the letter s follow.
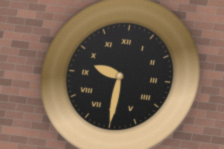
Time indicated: 9h30
